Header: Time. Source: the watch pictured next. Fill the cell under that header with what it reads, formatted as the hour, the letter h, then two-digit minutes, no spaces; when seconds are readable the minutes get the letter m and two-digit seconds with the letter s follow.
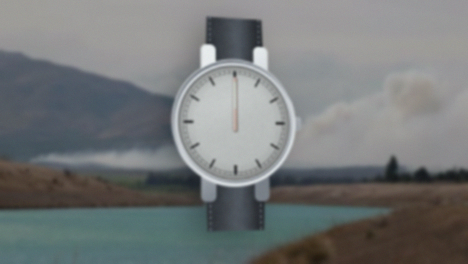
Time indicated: 12h00
